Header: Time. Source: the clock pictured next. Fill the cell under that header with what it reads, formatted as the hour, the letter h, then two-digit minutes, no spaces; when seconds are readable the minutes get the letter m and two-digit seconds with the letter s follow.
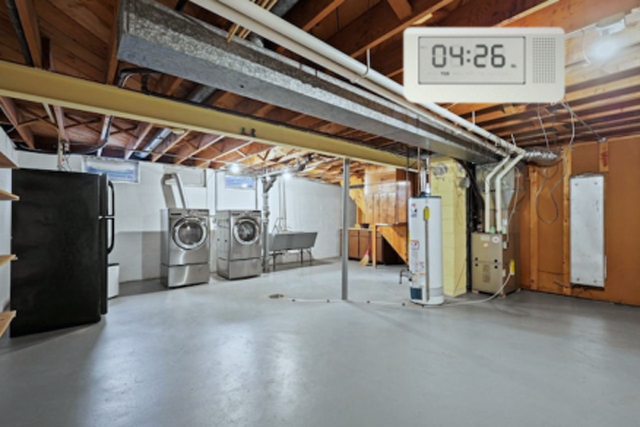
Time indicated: 4h26
